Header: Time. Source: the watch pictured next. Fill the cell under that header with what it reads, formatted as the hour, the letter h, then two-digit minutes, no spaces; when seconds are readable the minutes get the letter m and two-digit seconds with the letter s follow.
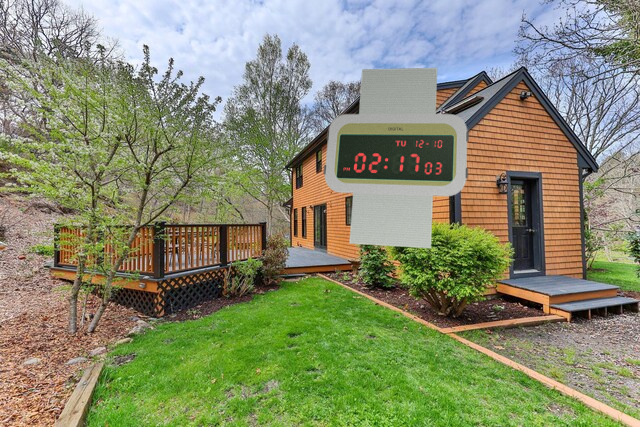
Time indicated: 2h17m03s
